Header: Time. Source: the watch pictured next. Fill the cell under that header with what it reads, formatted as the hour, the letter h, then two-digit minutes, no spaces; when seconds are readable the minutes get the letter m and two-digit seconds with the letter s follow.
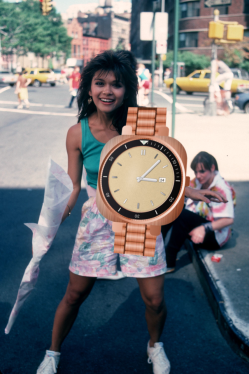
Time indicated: 3h07
